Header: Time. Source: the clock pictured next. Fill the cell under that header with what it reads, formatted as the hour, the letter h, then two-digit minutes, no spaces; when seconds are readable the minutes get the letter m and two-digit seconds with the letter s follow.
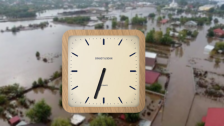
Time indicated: 6h33
